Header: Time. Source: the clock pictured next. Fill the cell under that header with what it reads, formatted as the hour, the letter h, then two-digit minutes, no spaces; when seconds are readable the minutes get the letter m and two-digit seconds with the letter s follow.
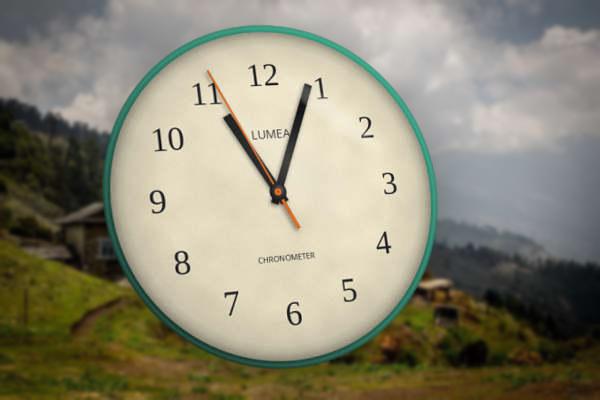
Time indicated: 11h03m56s
